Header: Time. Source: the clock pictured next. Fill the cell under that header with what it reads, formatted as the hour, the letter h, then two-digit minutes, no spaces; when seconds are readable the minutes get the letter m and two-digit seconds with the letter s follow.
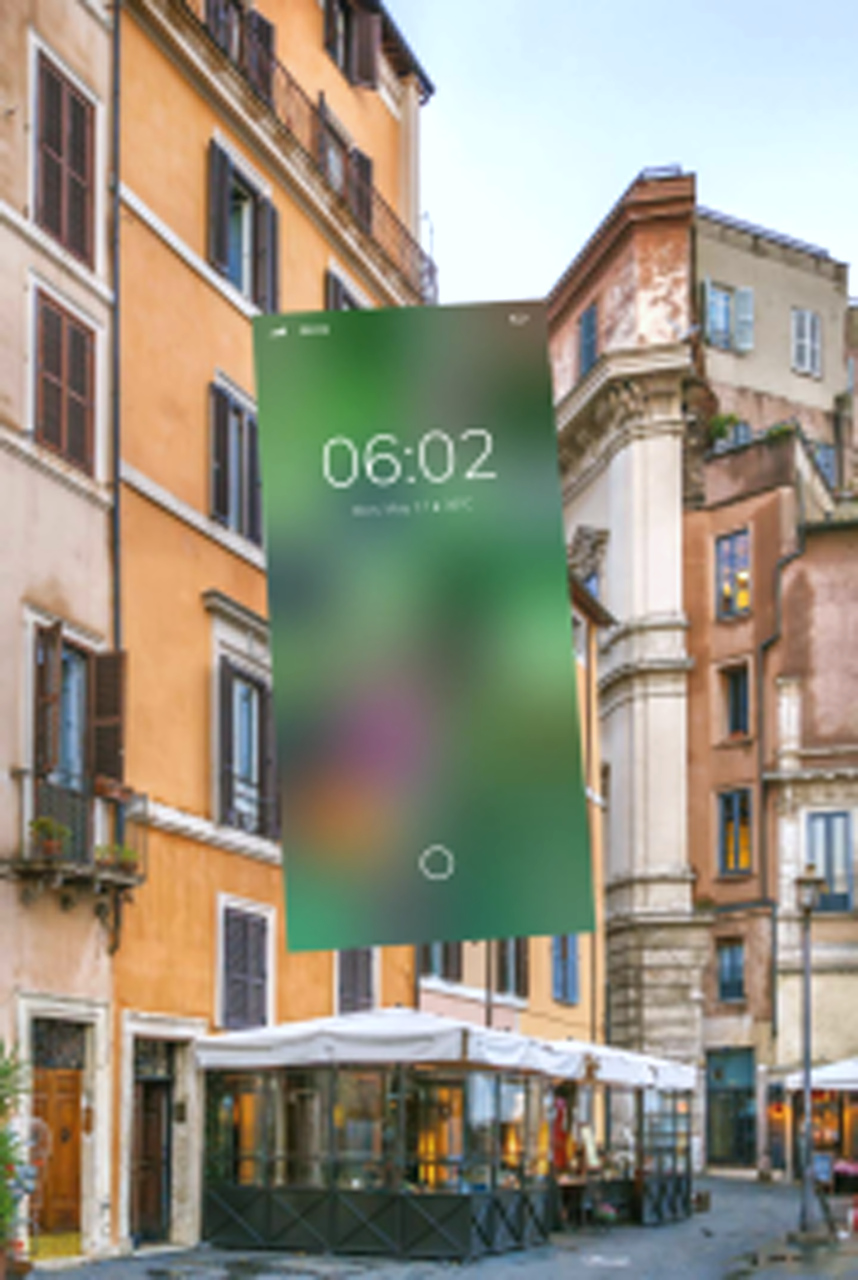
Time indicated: 6h02
